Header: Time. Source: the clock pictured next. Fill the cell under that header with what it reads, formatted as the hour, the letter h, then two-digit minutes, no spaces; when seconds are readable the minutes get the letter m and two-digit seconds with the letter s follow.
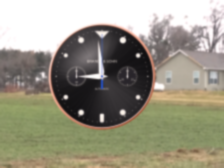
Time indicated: 8h59
